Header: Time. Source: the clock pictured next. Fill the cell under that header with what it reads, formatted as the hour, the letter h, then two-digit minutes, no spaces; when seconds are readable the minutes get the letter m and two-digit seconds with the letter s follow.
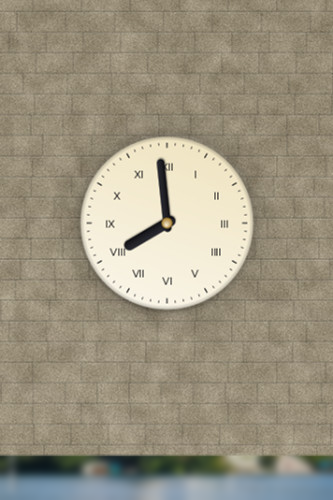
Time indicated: 7h59
